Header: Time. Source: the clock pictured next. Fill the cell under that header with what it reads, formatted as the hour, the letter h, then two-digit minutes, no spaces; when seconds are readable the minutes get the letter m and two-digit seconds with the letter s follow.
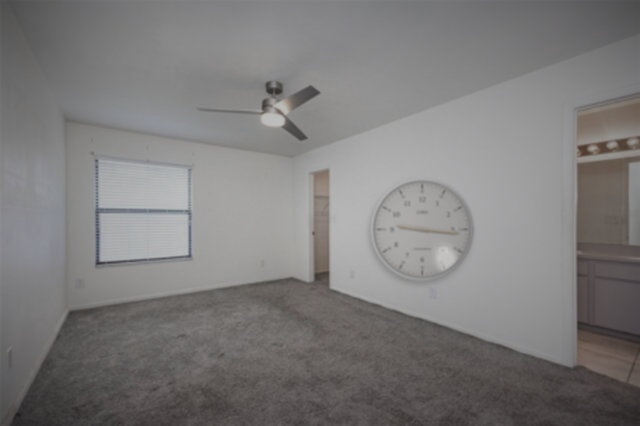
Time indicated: 9h16
